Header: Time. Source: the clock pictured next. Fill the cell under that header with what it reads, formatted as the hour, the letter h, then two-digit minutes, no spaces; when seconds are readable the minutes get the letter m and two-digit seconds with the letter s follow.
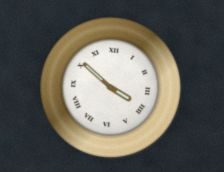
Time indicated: 3h51
